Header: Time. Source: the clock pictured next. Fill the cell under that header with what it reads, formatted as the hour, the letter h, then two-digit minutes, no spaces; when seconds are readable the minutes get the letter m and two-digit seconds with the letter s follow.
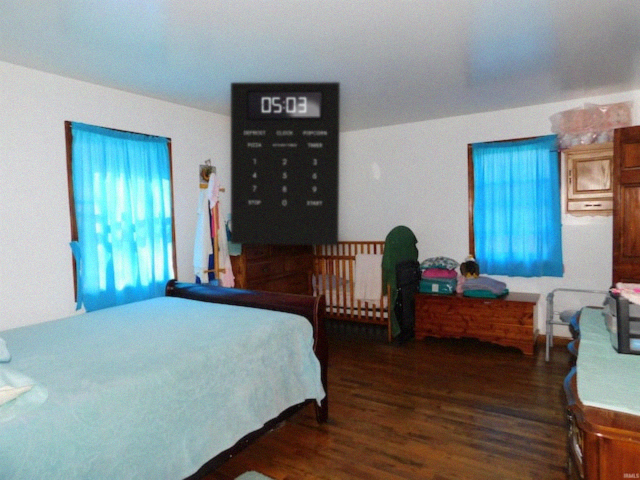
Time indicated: 5h03
